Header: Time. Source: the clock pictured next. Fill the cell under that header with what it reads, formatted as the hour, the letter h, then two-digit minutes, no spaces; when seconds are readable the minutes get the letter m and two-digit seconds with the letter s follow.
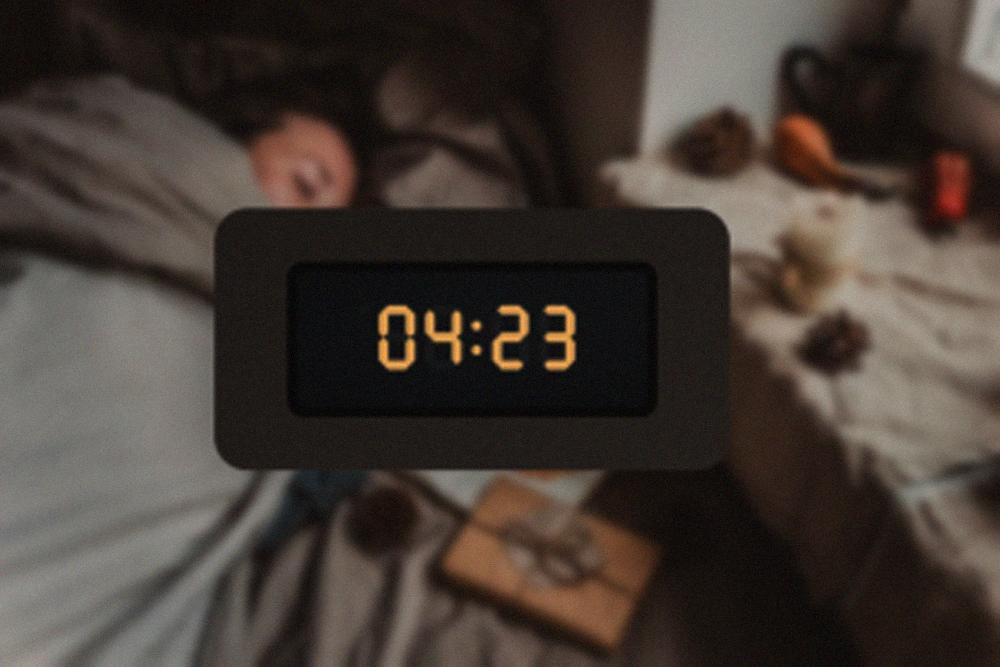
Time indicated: 4h23
